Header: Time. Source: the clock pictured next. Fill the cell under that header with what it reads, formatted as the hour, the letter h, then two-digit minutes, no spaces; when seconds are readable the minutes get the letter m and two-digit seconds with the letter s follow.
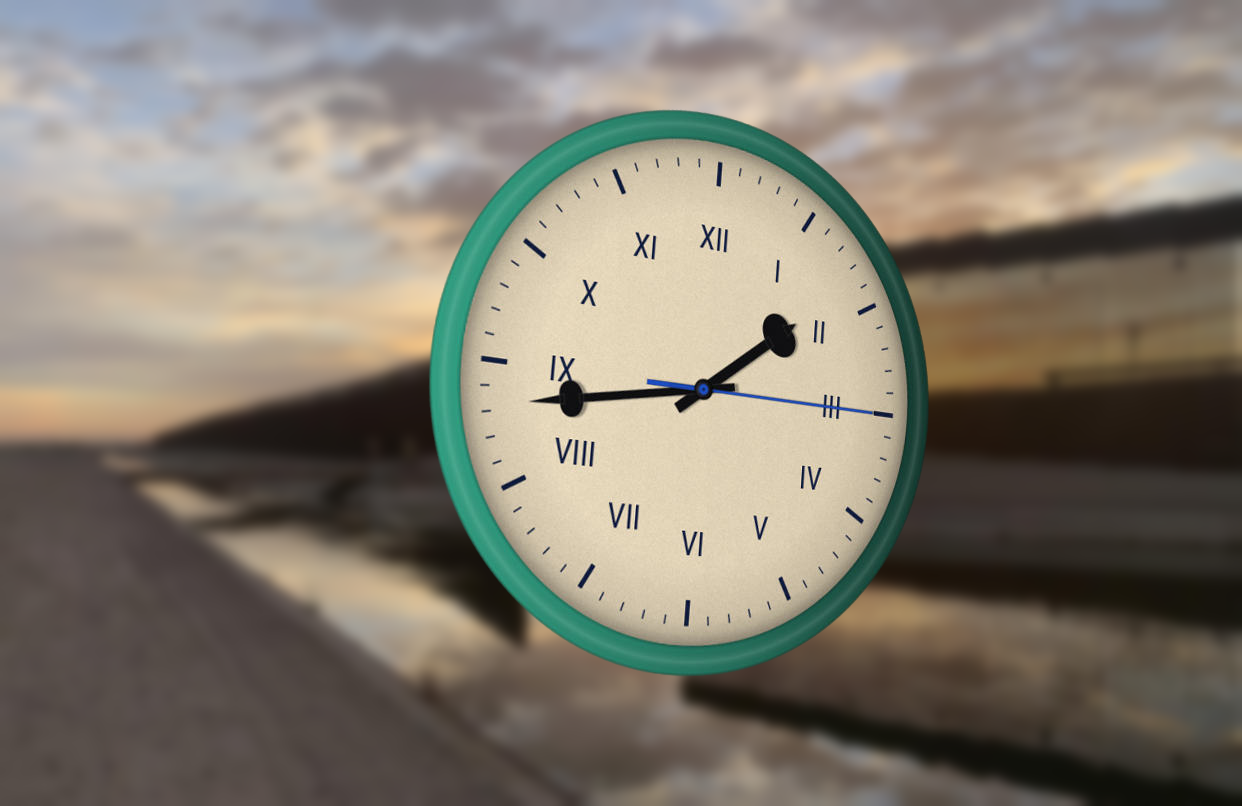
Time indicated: 1h43m15s
